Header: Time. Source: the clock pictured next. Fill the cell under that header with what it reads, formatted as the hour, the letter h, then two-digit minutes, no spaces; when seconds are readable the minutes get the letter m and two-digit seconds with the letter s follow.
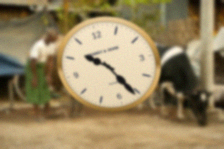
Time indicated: 10h26
